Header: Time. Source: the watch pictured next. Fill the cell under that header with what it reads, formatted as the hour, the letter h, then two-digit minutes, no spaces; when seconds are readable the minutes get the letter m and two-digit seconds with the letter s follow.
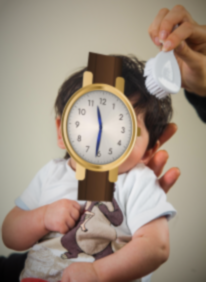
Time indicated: 11h31
